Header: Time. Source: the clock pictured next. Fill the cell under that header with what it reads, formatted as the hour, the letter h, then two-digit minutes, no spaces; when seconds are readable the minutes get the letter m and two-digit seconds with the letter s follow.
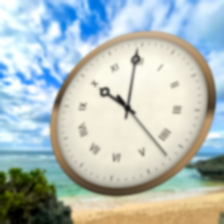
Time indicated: 9h59m22s
